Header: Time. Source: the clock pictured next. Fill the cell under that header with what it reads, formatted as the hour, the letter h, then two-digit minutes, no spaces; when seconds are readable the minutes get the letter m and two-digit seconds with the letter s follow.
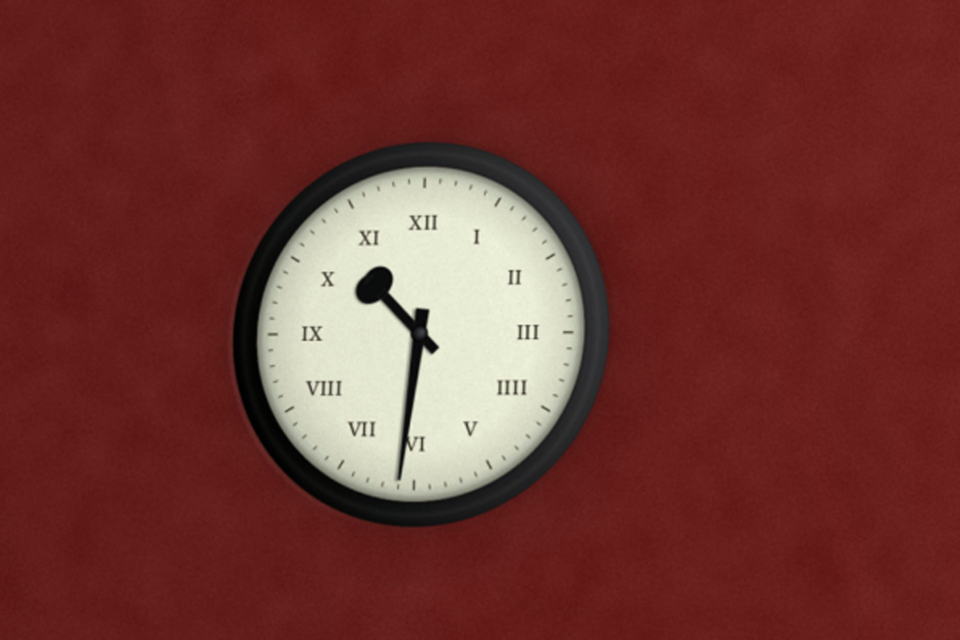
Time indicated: 10h31
